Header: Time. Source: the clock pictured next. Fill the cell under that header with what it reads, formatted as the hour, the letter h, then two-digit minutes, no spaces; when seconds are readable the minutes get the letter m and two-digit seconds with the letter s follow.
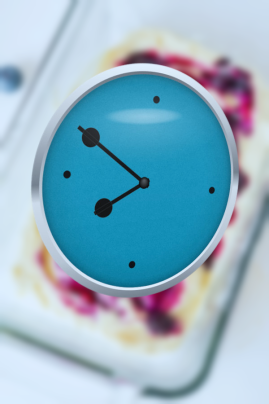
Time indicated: 7h50
